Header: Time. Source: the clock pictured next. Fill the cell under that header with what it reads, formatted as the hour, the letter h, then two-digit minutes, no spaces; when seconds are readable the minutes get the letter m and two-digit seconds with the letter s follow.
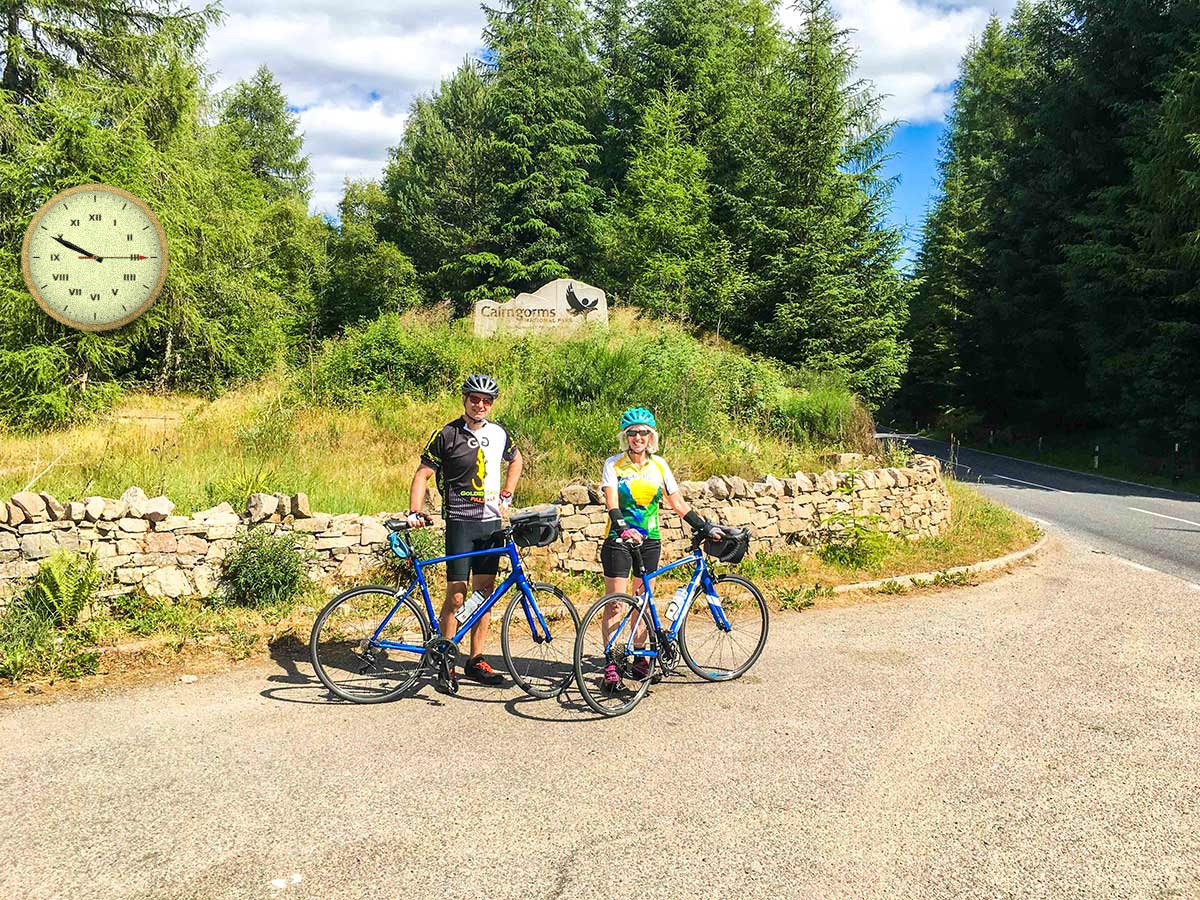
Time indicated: 9h49m15s
